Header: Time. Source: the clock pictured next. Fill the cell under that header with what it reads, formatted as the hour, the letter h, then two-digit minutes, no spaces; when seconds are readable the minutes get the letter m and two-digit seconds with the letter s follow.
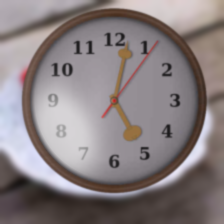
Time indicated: 5h02m06s
